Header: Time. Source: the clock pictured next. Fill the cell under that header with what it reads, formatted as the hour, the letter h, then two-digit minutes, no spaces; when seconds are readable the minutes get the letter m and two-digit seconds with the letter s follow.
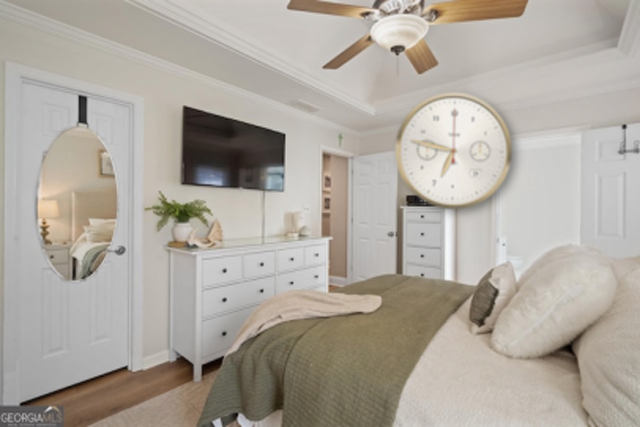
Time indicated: 6h47
